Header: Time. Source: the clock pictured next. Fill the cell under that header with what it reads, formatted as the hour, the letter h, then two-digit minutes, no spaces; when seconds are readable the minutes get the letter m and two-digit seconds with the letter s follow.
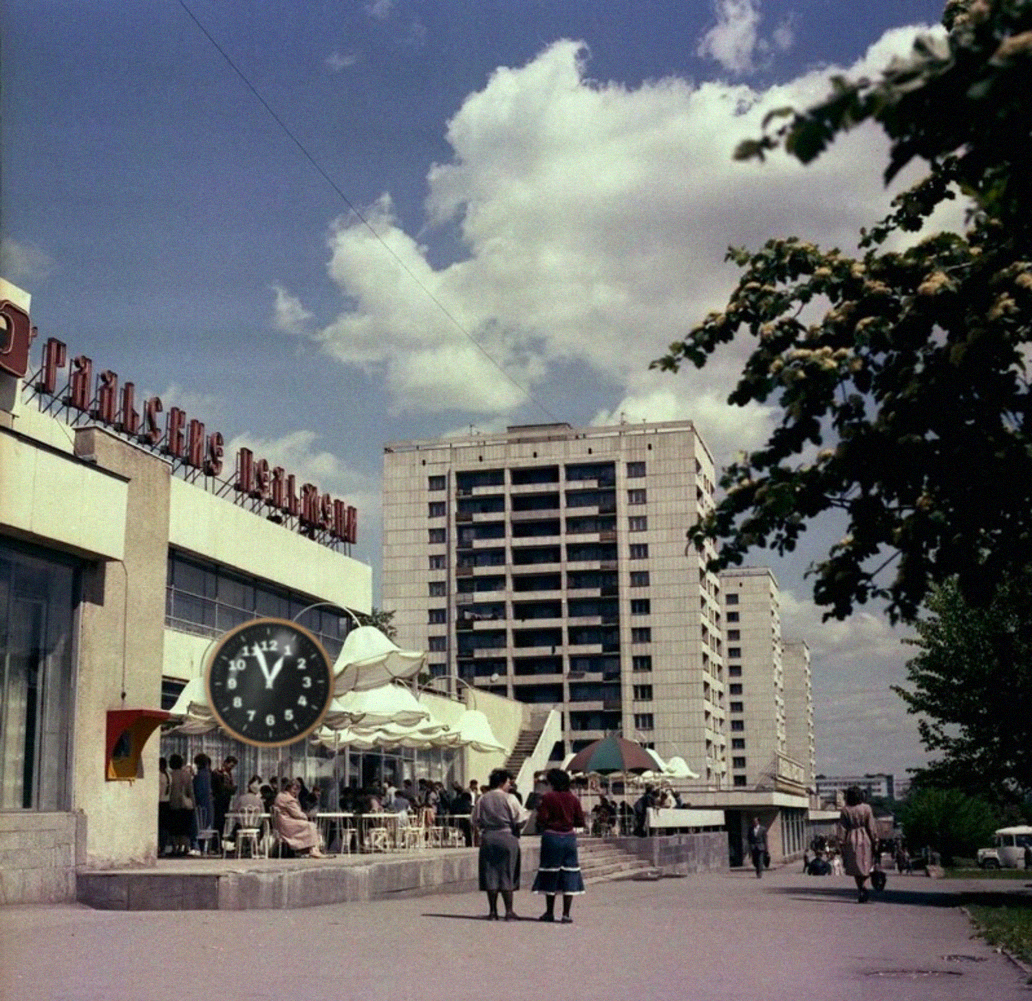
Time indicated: 12h57
